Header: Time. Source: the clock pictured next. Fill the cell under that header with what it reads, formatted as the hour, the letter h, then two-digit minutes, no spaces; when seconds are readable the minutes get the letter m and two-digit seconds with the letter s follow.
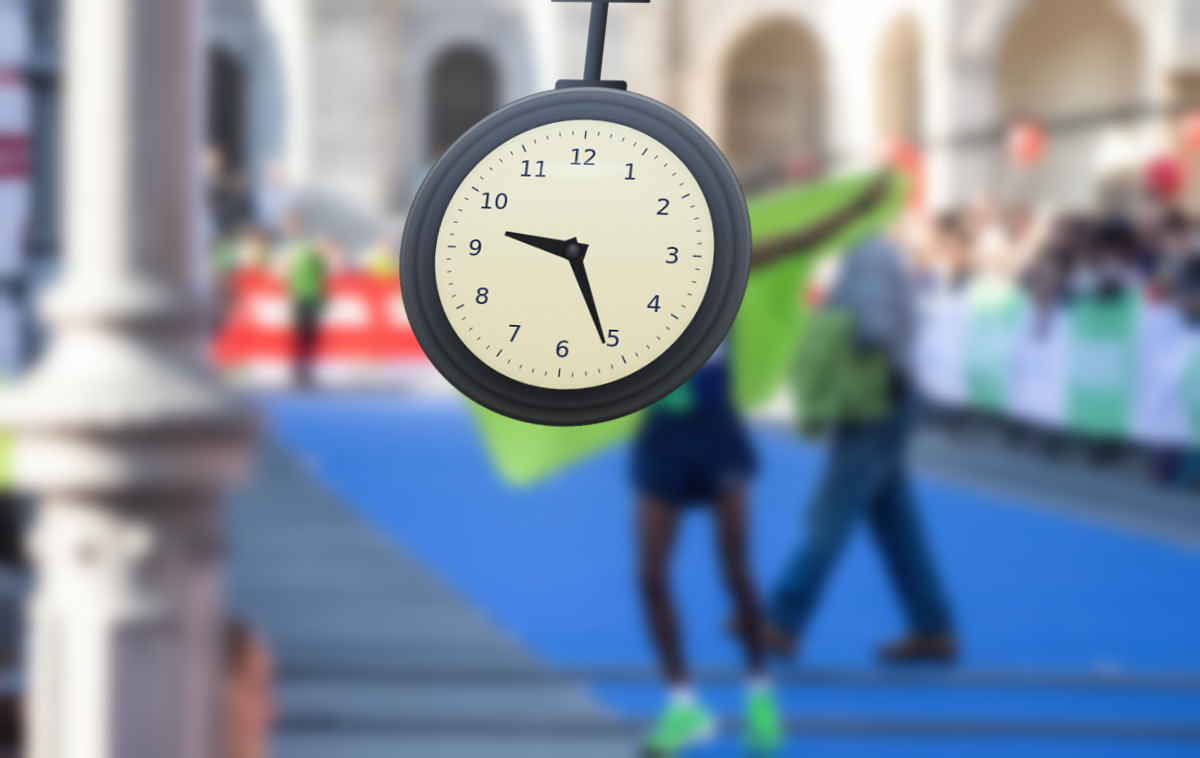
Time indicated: 9h26
